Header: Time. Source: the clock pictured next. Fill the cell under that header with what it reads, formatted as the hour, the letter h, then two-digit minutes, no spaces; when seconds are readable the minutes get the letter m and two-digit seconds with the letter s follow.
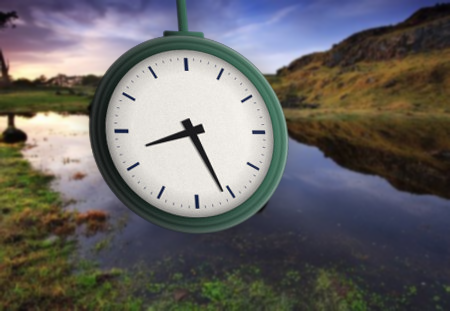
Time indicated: 8h26
